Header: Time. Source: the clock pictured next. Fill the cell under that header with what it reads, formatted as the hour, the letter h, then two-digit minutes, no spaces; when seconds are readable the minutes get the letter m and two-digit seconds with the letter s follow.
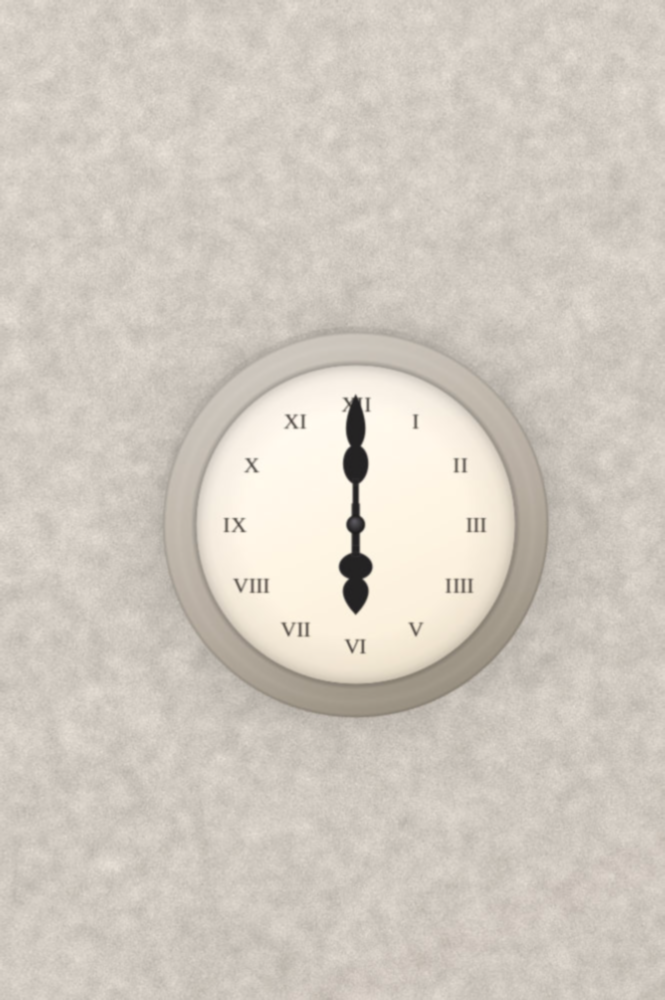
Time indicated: 6h00
